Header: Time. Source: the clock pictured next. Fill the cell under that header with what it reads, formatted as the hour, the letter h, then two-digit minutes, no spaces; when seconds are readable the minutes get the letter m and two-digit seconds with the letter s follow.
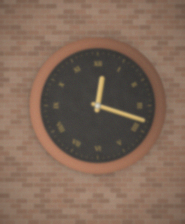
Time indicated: 12h18
